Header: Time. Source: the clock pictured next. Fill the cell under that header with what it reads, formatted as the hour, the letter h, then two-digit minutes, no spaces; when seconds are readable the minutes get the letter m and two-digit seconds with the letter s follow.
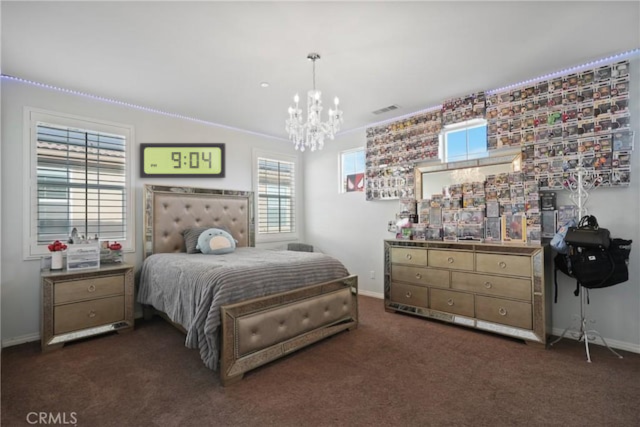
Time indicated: 9h04
